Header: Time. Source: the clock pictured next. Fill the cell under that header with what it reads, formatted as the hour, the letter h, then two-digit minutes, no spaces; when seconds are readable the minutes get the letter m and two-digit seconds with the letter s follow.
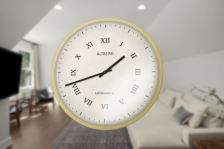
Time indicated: 1h42
